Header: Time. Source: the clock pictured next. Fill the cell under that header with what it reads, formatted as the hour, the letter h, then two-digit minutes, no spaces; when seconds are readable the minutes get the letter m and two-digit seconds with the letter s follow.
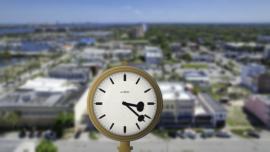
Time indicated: 3h22
